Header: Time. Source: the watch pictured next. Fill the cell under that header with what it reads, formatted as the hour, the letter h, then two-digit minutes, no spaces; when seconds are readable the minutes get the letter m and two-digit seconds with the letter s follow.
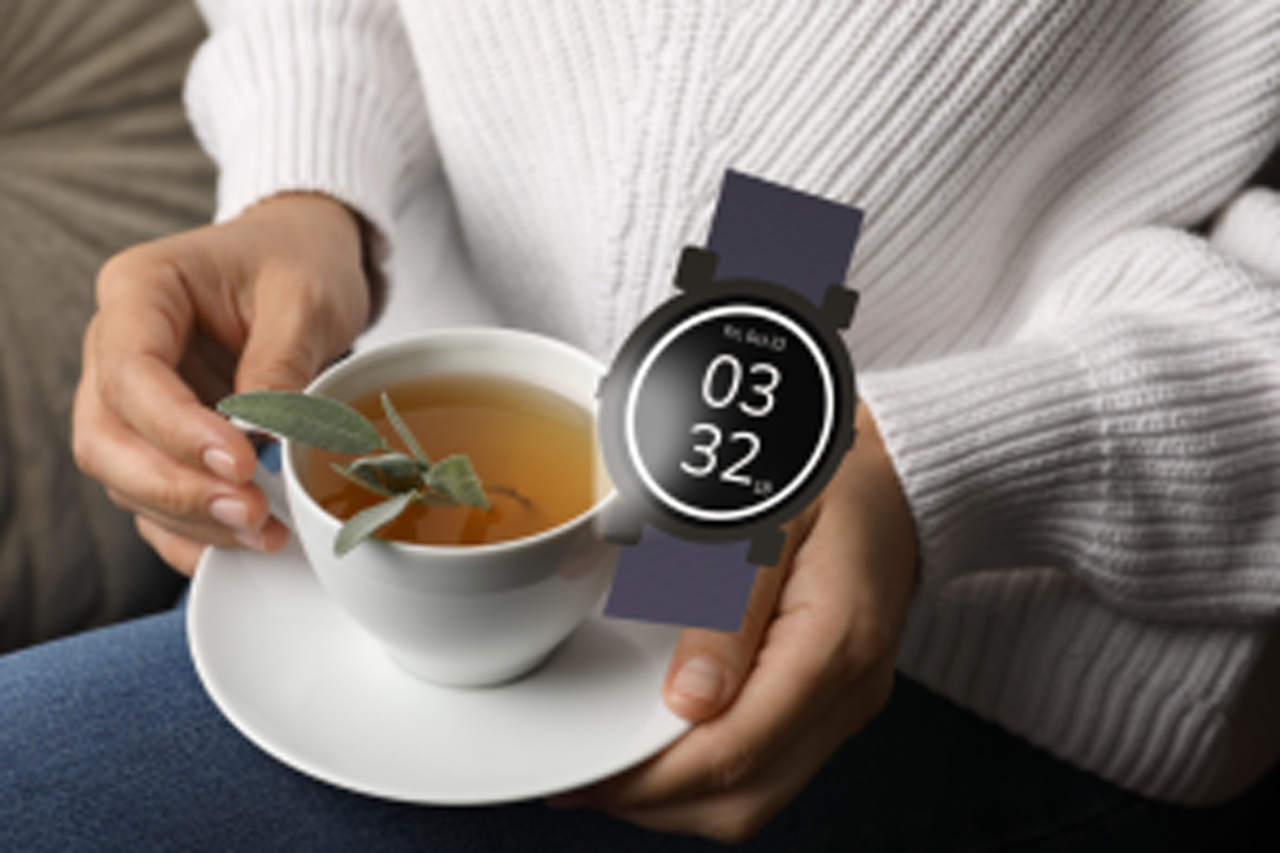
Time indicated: 3h32
